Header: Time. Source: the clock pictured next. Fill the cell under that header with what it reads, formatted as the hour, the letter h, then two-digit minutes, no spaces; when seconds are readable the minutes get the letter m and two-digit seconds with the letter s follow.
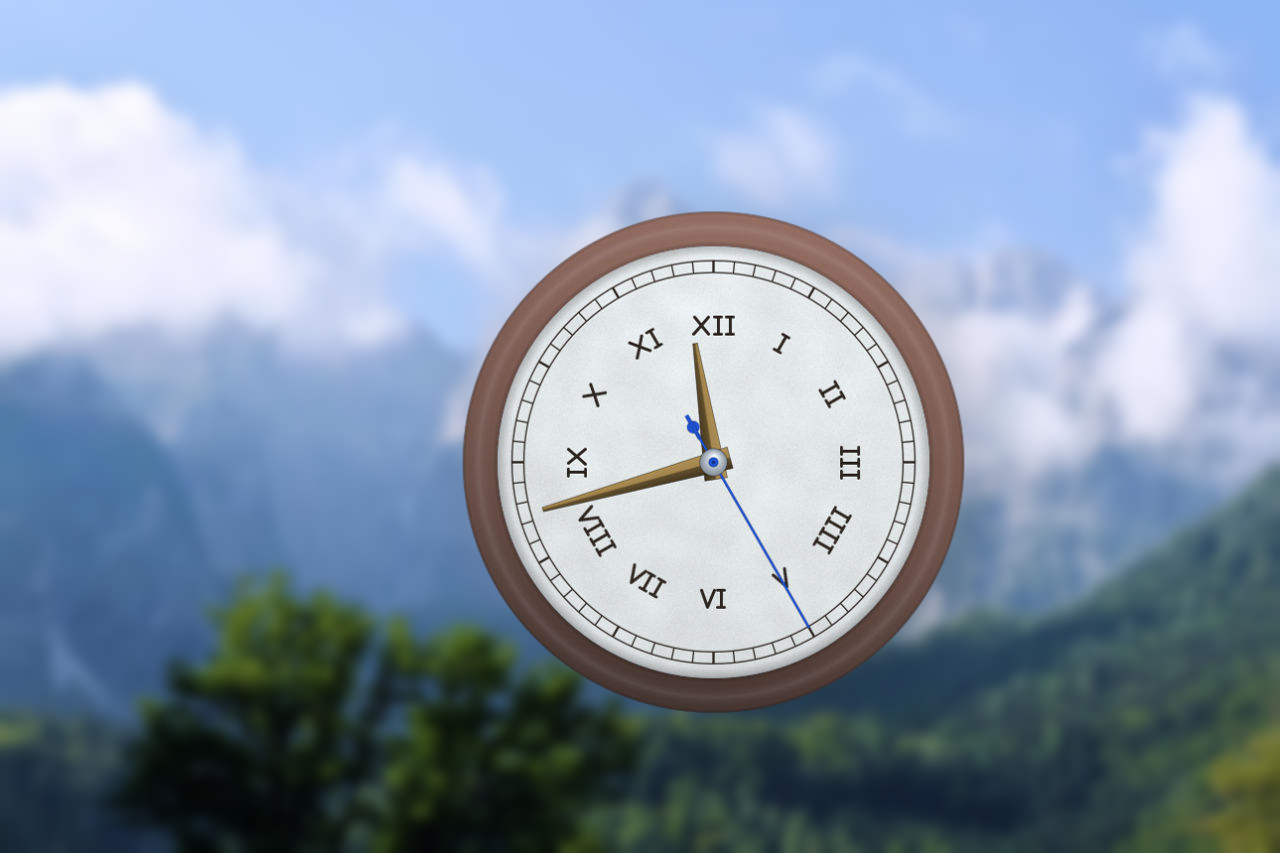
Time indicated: 11h42m25s
